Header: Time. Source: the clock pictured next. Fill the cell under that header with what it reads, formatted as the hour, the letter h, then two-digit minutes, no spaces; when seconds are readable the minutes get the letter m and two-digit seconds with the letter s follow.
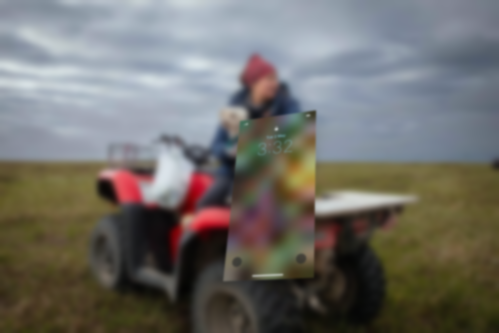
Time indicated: 3h32
